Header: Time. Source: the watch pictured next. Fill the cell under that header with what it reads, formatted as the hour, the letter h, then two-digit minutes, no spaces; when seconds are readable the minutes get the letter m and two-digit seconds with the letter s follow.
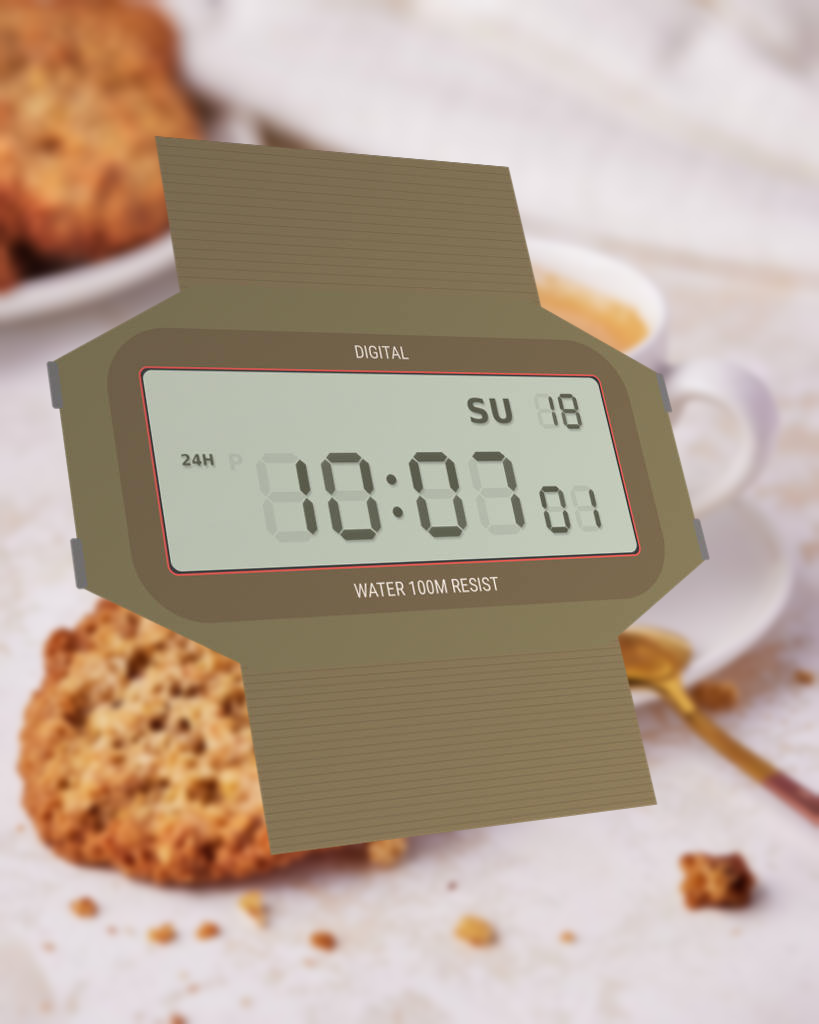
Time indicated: 10h07m01s
